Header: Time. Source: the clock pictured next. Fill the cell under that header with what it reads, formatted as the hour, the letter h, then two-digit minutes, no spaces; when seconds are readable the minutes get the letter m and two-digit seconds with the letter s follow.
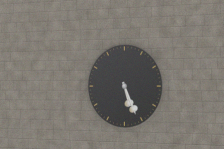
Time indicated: 5h26
